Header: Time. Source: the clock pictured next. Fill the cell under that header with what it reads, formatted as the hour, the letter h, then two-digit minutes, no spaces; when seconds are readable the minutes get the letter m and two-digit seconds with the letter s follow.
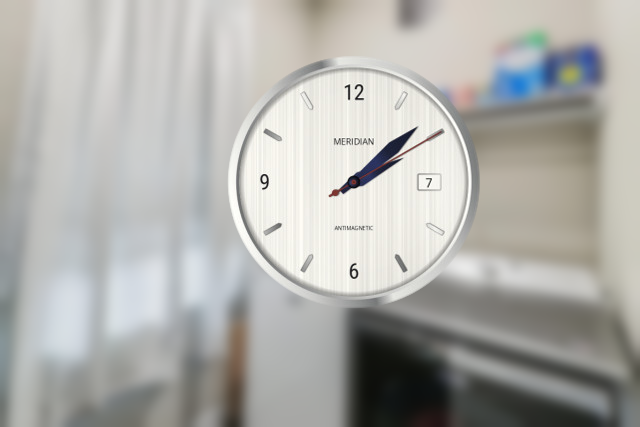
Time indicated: 2h08m10s
